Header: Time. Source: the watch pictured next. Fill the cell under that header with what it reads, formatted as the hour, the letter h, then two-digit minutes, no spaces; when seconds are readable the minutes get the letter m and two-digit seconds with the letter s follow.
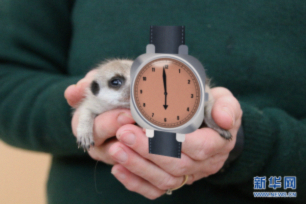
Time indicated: 5h59
